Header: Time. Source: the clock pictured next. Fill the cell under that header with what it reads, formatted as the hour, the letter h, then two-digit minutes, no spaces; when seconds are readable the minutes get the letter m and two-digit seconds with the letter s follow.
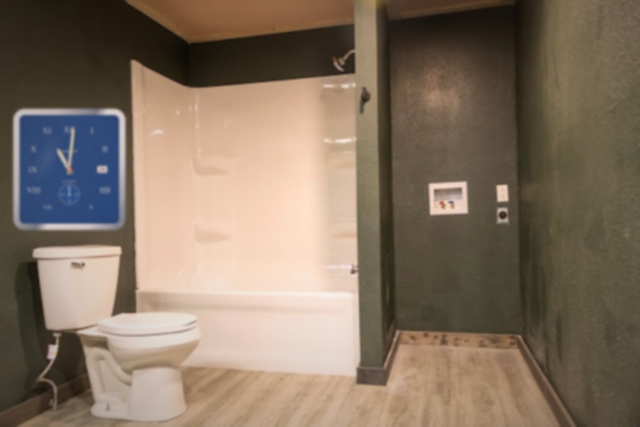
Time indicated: 11h01
